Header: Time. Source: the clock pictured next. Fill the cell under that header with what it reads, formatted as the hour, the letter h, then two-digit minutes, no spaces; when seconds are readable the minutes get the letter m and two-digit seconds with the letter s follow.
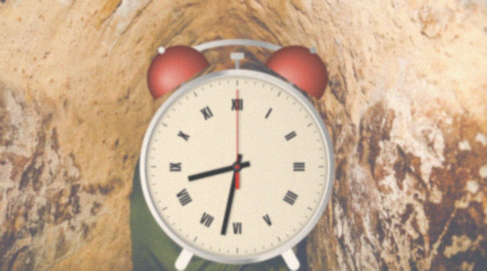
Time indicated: 8h32m00s
